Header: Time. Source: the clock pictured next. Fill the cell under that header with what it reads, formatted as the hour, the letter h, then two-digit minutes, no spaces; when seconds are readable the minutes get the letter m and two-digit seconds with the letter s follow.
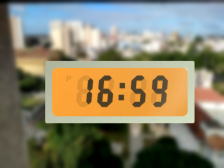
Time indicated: 16h59
